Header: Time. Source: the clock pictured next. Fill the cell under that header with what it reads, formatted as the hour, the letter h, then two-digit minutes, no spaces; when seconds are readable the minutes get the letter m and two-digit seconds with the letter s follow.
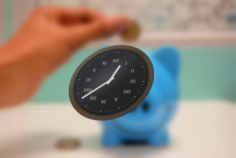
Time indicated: 12h38
